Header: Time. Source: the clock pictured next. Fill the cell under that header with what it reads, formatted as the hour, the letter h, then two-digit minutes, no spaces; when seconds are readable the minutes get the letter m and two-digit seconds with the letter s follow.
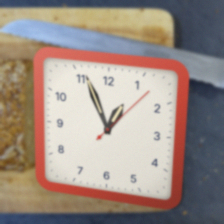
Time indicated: 12h56m07s
